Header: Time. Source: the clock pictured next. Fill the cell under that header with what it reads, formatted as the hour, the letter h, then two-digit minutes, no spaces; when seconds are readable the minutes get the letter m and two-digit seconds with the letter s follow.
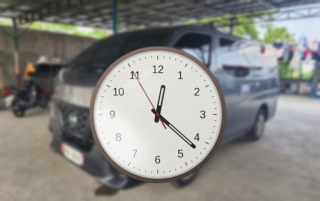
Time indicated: 12h21m55s
